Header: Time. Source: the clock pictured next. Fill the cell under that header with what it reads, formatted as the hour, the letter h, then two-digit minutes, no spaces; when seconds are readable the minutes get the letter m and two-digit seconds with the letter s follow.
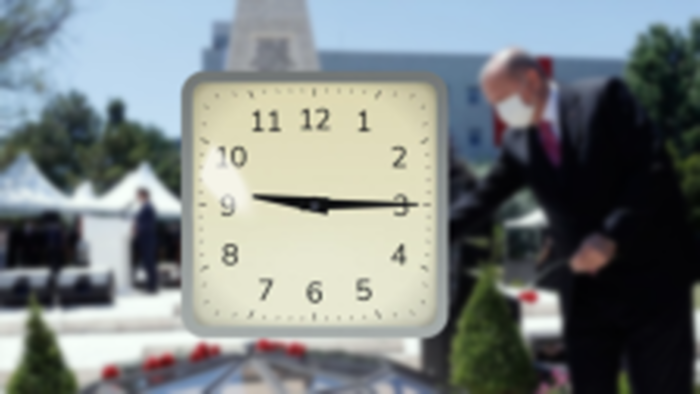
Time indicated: 9h15
